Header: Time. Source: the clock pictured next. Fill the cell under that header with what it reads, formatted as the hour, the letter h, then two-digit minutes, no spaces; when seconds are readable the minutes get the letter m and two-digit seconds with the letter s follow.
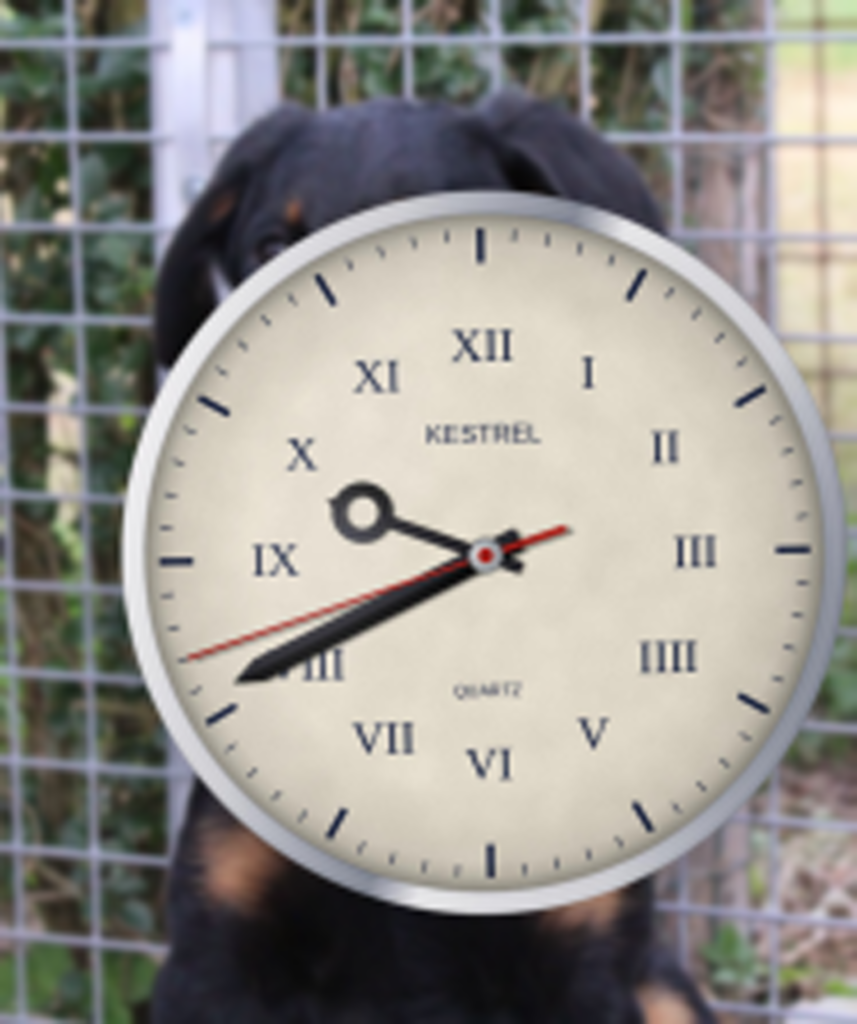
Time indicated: 9h40m42s
